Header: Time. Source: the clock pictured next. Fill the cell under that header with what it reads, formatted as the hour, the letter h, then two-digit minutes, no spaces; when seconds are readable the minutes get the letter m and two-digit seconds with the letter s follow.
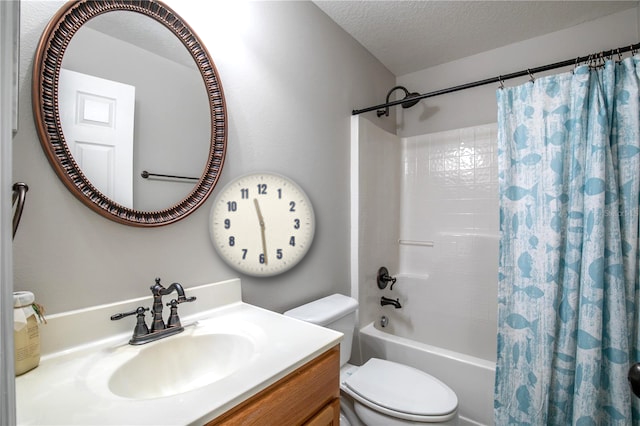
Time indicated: 11h29
